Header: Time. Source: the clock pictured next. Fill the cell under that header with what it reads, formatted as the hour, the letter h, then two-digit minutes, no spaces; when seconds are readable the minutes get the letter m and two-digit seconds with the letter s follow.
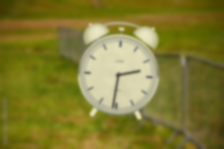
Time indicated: 2h31
